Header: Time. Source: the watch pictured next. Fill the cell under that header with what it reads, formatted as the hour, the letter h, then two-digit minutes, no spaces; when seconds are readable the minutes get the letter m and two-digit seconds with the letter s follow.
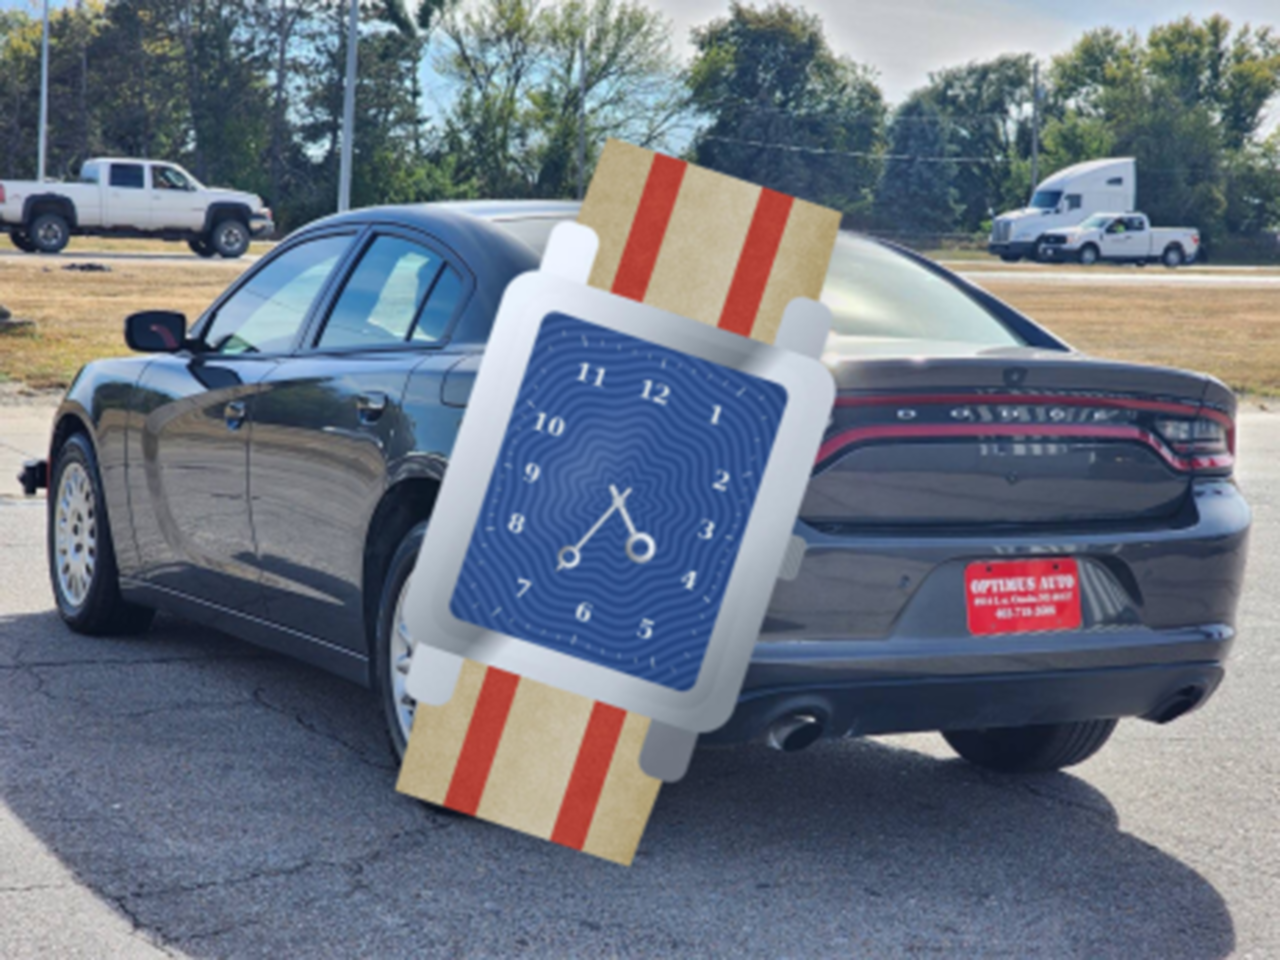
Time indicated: 4h34
